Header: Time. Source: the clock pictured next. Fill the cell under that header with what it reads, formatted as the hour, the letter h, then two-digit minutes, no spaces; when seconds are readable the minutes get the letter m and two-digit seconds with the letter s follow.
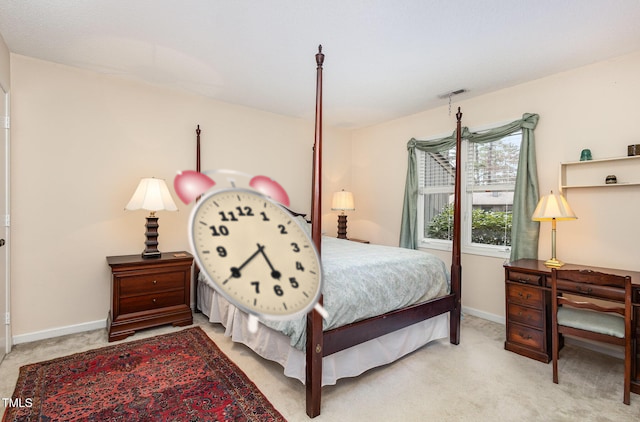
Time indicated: 5h40
